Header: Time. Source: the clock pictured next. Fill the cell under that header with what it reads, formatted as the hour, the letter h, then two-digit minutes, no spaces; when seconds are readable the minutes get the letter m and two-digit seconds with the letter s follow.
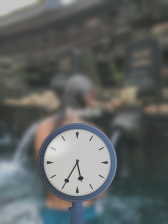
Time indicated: 5h35
